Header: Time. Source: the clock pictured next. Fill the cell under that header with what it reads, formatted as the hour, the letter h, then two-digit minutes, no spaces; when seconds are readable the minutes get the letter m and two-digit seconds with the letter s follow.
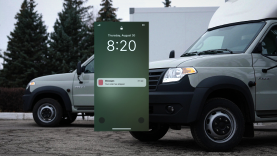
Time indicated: 8h20
